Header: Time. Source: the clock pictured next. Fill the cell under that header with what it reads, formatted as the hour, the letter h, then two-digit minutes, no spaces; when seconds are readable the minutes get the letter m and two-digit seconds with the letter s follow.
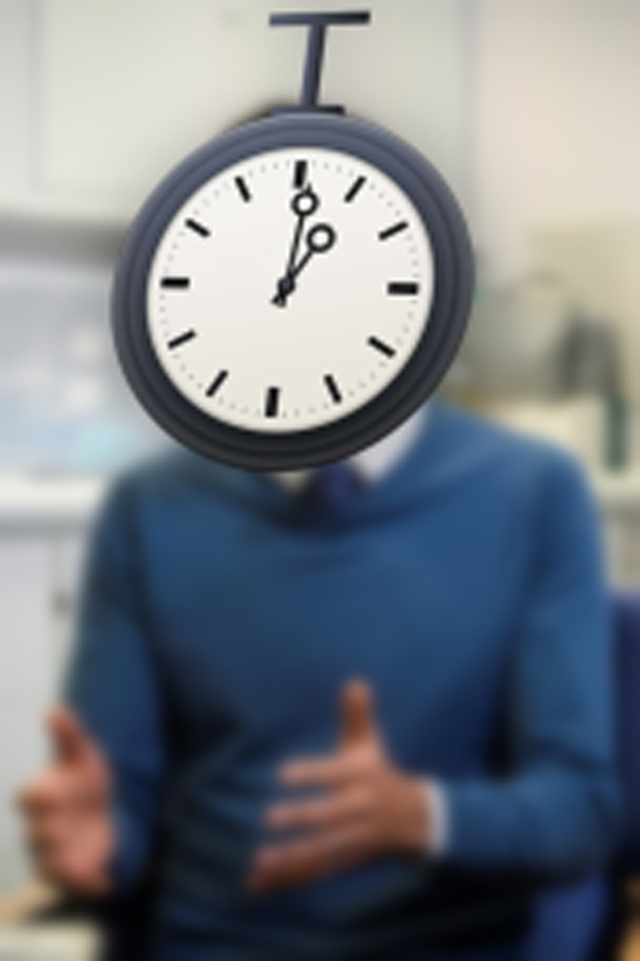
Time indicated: 1h01
